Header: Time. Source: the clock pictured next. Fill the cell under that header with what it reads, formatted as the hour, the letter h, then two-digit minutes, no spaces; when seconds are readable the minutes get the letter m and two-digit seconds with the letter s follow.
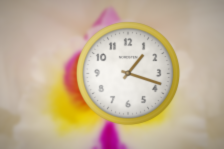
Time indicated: 1h18
